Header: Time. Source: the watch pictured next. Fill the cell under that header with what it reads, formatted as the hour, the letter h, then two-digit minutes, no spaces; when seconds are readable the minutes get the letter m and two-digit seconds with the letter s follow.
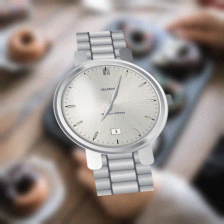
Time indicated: 7h04
